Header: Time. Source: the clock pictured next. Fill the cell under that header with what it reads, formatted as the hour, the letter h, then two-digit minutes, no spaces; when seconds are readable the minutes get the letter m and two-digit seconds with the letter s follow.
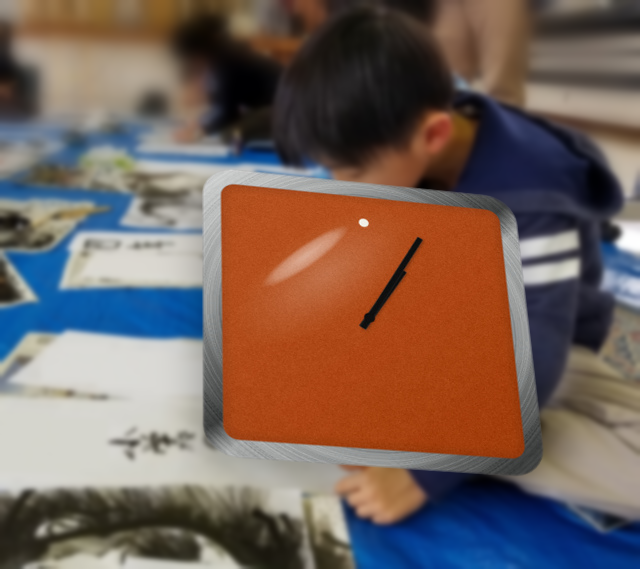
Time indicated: 1h05
